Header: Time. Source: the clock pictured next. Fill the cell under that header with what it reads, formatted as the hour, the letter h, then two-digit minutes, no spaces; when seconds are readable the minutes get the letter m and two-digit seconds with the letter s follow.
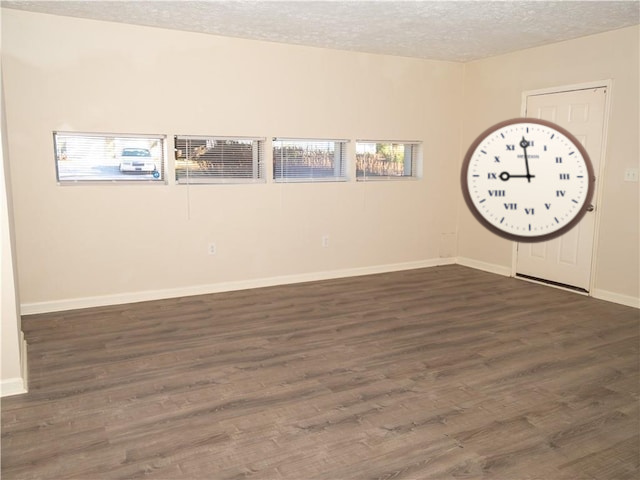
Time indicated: 8h59
